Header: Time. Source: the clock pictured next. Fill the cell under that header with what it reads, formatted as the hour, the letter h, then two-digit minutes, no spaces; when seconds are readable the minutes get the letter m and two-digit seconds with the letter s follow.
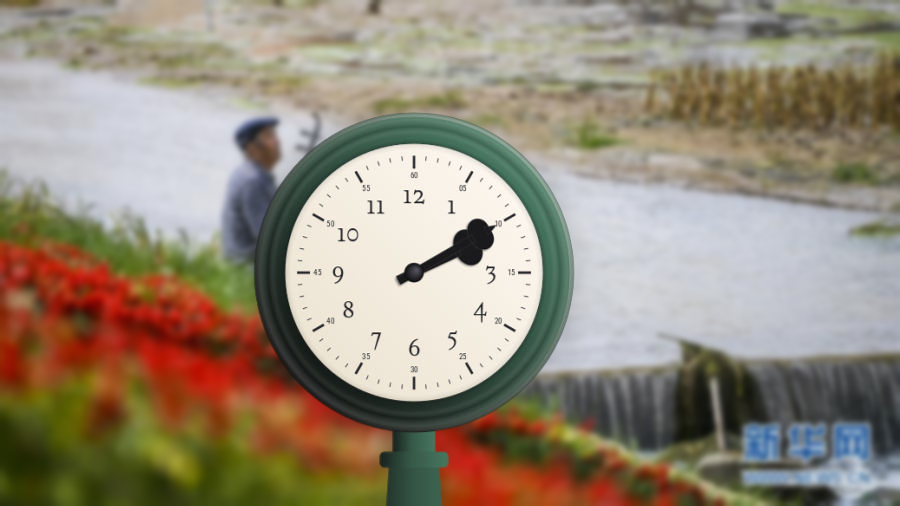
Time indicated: 2h10
